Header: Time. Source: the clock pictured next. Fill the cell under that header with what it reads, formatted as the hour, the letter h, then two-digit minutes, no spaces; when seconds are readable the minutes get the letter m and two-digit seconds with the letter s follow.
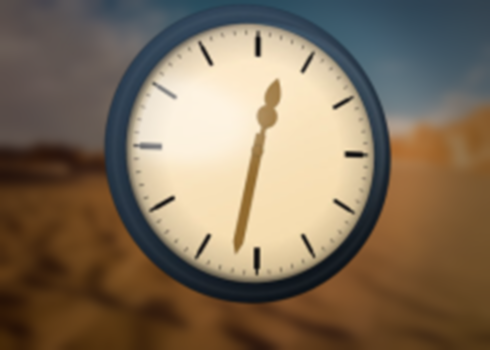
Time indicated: 12h32
